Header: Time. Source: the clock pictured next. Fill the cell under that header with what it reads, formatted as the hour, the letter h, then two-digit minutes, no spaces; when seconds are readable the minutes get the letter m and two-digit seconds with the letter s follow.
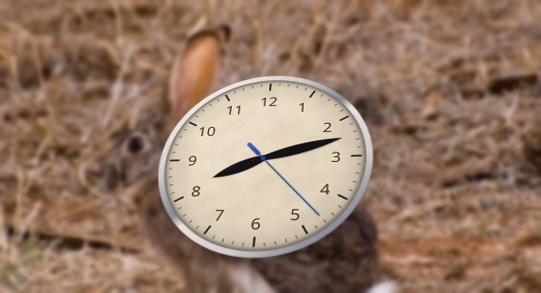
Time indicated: 8h12m23s
